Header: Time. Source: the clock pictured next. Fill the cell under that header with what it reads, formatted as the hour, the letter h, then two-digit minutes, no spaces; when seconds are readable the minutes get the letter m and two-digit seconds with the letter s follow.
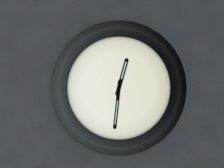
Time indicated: 12h31
